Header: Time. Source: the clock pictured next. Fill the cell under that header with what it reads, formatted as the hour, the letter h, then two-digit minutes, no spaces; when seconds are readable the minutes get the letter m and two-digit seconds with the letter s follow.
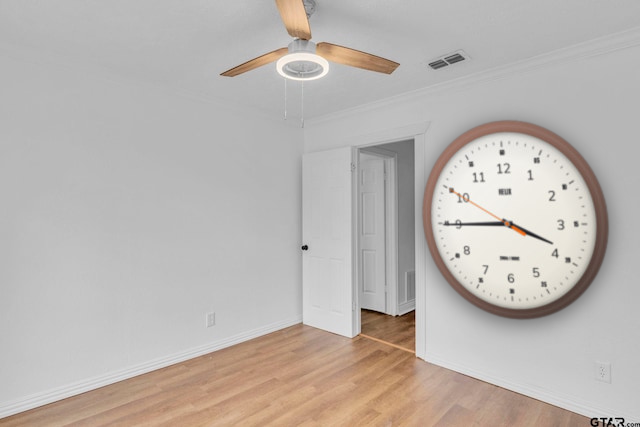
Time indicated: 3h44m50s
